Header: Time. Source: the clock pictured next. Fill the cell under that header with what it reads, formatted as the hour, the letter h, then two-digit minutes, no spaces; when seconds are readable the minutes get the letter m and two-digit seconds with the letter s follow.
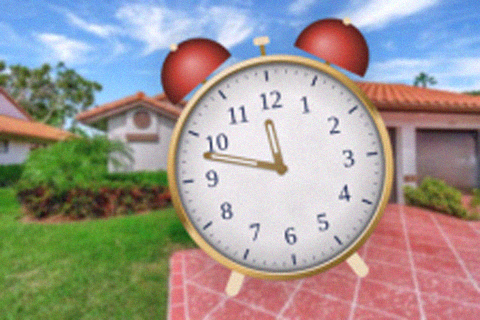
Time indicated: 11h48
